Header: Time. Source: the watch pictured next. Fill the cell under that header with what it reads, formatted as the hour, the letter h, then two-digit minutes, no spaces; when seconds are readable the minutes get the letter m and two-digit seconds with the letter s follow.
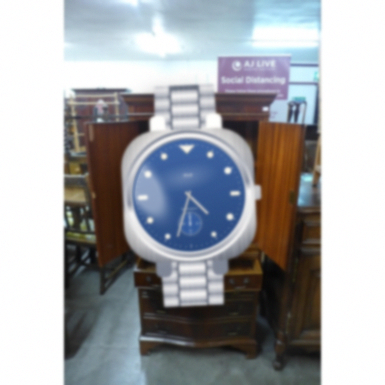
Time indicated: 4h33
